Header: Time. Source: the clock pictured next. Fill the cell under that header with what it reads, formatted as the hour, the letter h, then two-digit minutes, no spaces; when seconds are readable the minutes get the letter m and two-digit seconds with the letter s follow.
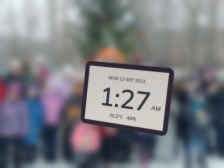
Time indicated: 1h27
